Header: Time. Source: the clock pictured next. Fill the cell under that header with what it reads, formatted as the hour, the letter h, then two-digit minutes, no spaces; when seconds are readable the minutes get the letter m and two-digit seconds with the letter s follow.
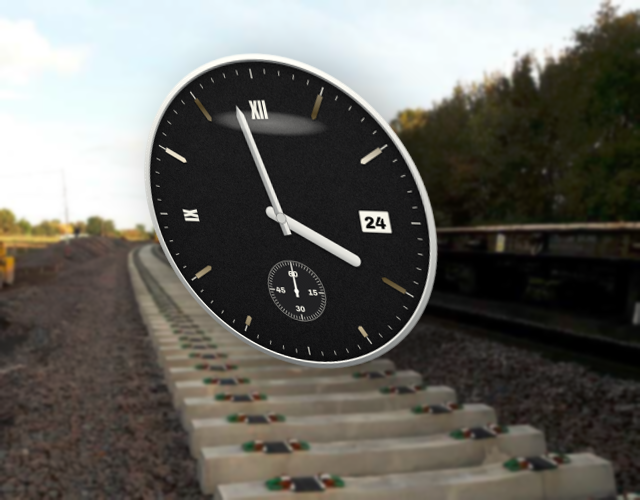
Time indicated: 3h58
